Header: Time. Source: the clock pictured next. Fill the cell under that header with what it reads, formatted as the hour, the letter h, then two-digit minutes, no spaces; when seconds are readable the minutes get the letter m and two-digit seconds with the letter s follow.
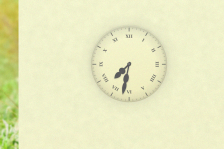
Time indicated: 7h32
